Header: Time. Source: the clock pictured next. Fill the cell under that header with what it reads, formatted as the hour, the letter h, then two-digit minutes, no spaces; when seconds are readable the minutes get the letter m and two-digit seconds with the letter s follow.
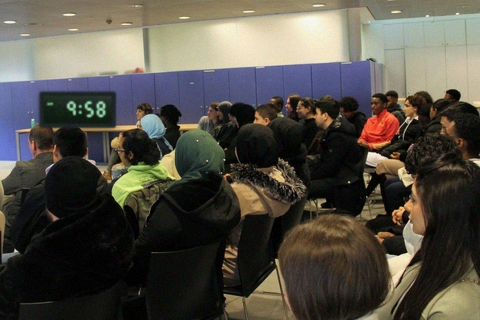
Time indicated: 9h58
